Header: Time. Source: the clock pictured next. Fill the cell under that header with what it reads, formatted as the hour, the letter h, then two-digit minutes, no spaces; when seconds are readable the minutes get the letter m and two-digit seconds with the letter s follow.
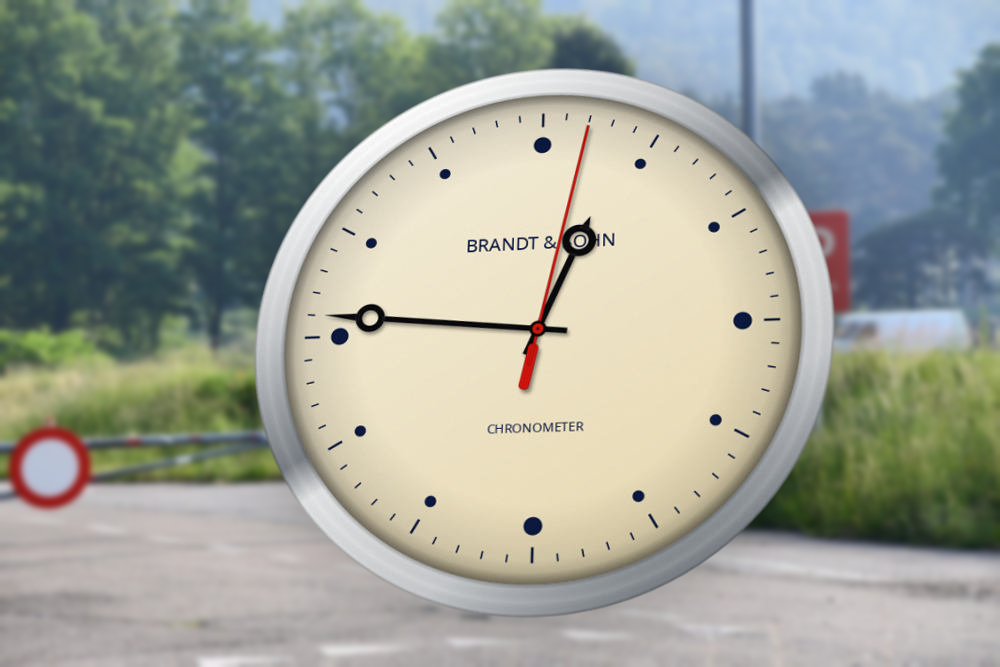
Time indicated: 12h46m02s
